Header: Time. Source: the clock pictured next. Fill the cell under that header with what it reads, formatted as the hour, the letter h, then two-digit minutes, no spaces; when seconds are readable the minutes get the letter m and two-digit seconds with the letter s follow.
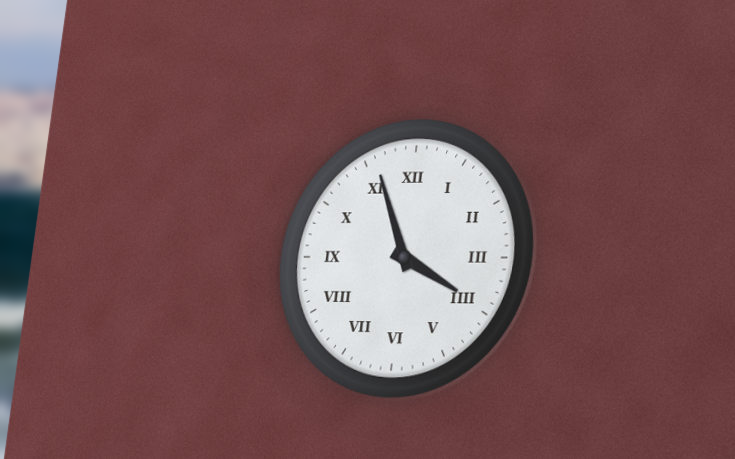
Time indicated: 3h56
